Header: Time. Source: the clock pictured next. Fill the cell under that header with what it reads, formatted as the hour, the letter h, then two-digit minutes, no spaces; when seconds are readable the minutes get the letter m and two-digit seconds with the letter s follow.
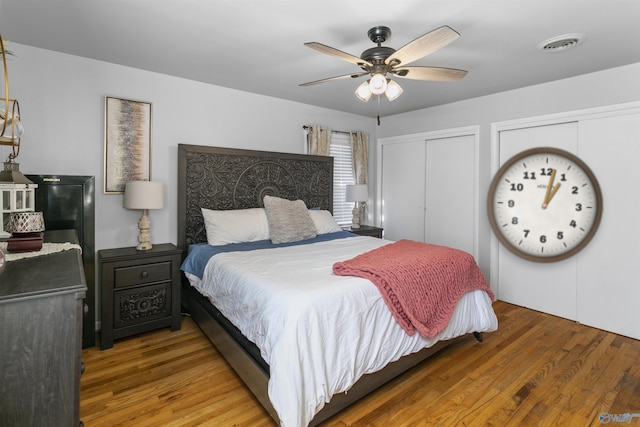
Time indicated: 1h02
